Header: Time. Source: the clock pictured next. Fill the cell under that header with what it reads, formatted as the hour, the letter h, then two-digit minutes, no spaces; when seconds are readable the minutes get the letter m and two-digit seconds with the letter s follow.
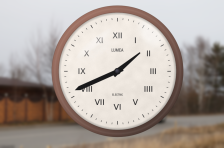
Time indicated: 1h41
